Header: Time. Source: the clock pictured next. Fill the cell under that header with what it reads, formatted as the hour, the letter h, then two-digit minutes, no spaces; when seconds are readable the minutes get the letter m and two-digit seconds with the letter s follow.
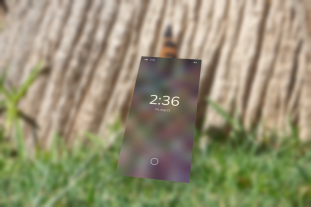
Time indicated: 2h36
